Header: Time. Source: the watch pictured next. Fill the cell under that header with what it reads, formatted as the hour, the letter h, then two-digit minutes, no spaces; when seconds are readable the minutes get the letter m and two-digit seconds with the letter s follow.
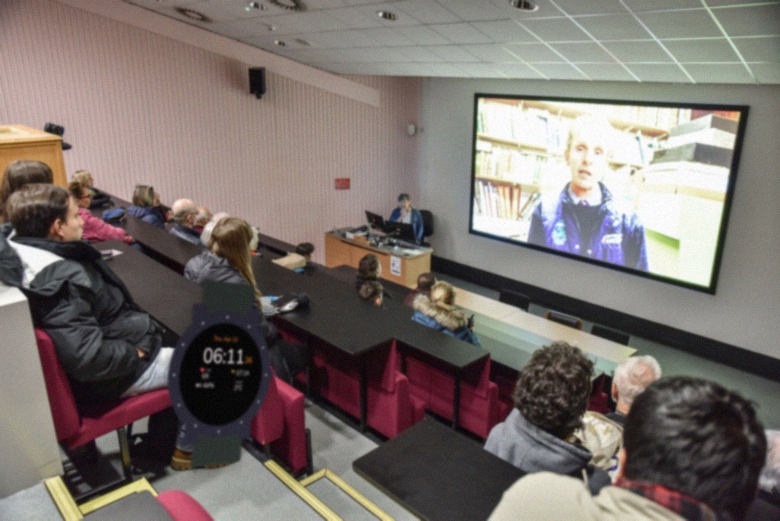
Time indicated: 6h11
